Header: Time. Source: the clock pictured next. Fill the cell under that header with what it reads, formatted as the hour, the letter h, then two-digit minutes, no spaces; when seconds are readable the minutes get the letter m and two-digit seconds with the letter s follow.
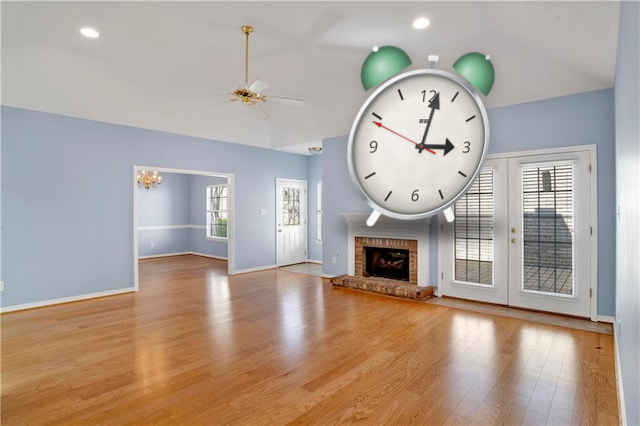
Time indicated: 3h01m49s
